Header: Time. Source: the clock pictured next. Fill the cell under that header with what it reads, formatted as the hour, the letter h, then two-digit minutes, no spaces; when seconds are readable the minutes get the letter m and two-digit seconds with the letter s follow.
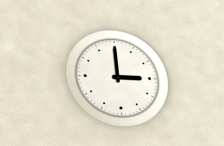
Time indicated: 3h00
